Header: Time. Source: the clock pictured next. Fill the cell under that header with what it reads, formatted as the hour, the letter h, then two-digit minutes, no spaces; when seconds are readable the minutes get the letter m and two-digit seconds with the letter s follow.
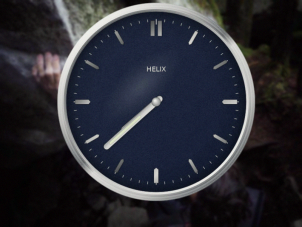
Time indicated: 7h38
